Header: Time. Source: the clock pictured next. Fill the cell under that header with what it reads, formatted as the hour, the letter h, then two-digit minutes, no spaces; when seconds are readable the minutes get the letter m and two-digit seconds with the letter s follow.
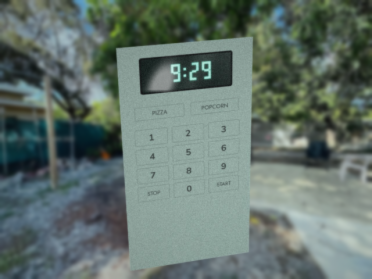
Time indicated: 9h29
